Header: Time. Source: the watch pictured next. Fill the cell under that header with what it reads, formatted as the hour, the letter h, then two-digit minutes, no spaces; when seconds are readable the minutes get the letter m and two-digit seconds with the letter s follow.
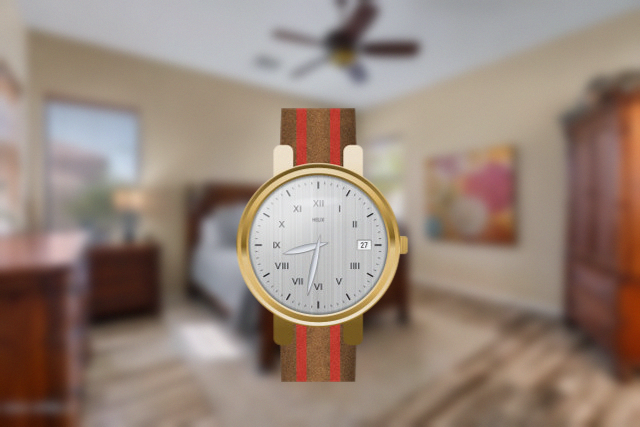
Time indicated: 8h32
